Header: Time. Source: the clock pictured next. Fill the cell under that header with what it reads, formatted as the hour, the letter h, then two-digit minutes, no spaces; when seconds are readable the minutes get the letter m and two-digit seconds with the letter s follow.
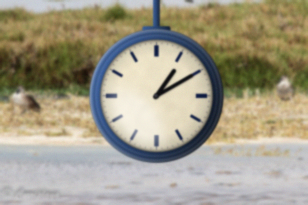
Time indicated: 1h10
